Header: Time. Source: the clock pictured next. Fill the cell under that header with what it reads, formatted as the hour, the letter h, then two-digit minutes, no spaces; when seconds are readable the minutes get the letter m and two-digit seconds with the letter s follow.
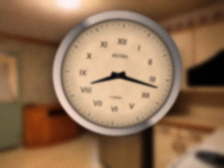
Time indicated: 8h17
